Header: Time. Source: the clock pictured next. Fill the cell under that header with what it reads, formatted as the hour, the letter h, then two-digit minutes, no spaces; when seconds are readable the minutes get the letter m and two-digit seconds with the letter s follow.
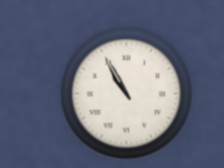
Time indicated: 10h55
